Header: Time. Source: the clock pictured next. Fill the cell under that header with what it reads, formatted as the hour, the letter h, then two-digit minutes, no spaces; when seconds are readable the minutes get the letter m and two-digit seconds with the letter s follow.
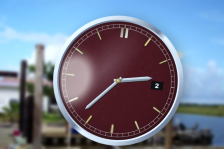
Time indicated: 2h37
